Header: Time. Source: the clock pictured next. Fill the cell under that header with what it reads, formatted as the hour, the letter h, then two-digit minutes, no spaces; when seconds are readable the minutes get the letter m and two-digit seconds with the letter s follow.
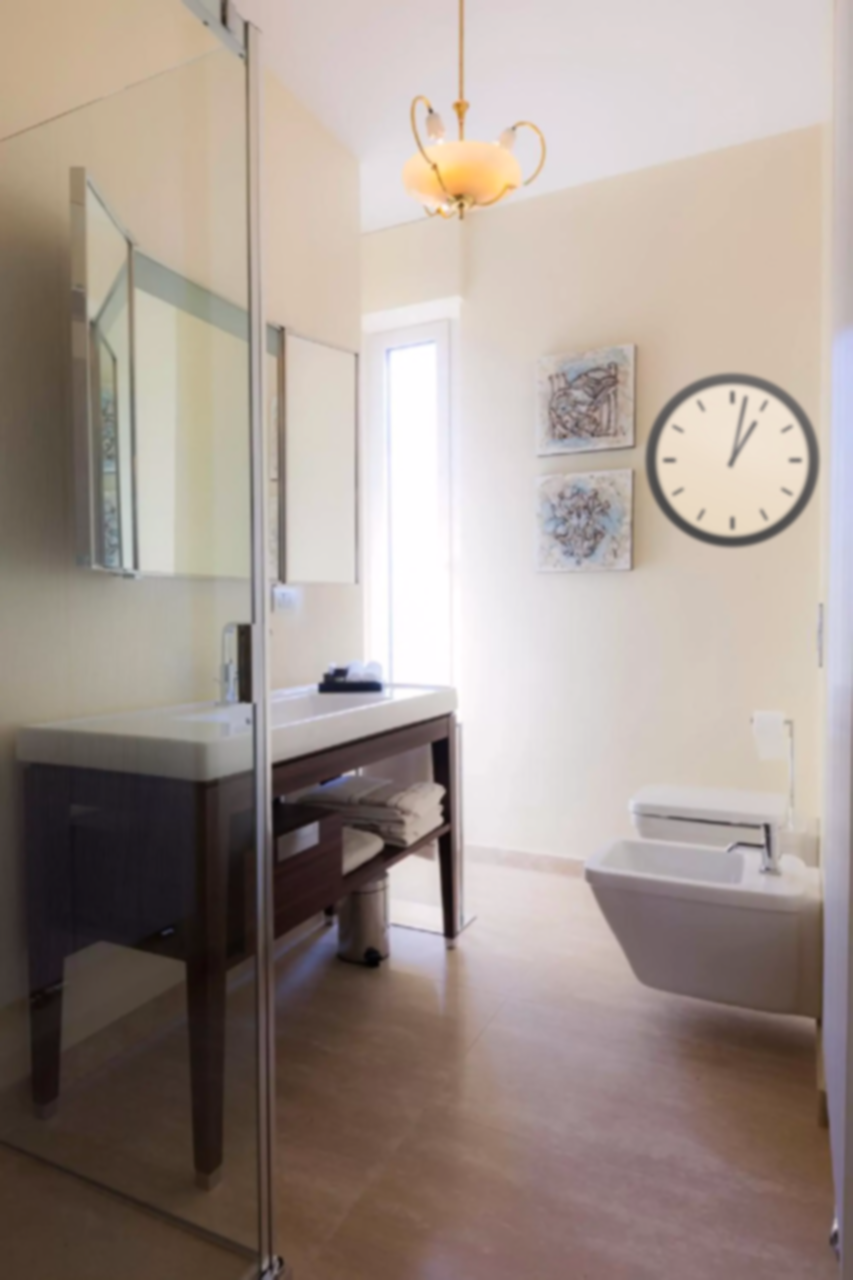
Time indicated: 1h02
